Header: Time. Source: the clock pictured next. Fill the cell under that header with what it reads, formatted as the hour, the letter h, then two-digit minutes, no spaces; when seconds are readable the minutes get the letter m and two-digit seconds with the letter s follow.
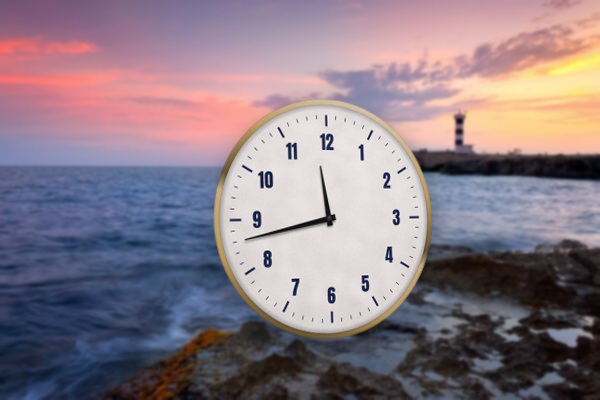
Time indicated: 11h43
